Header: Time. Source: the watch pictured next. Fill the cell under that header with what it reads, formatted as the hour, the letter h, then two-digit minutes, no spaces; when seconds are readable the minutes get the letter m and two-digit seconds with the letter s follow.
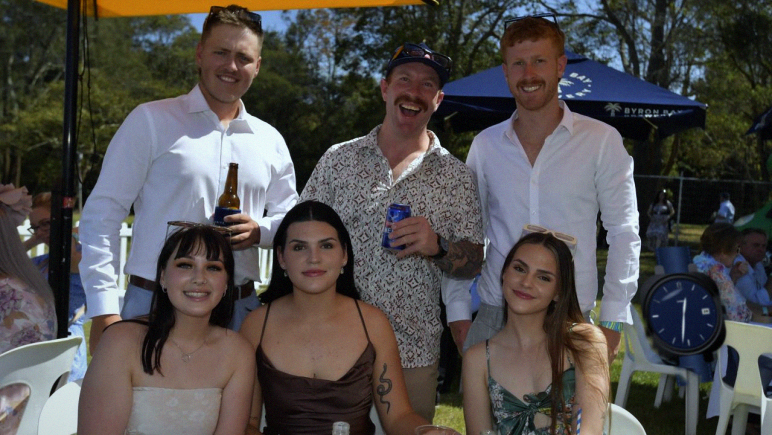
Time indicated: 12h32
